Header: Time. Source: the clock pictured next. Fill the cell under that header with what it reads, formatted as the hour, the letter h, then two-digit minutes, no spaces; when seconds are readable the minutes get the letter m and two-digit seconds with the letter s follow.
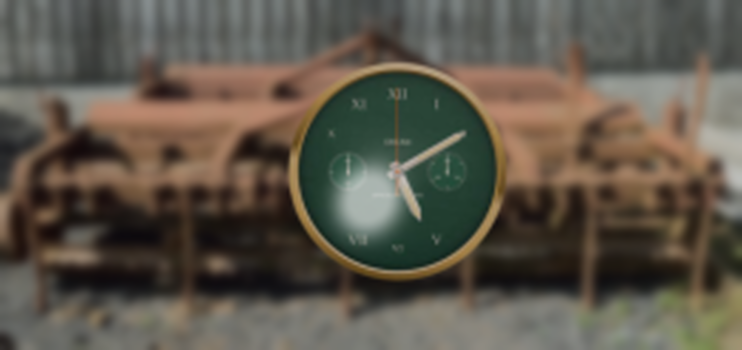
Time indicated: 5h10
